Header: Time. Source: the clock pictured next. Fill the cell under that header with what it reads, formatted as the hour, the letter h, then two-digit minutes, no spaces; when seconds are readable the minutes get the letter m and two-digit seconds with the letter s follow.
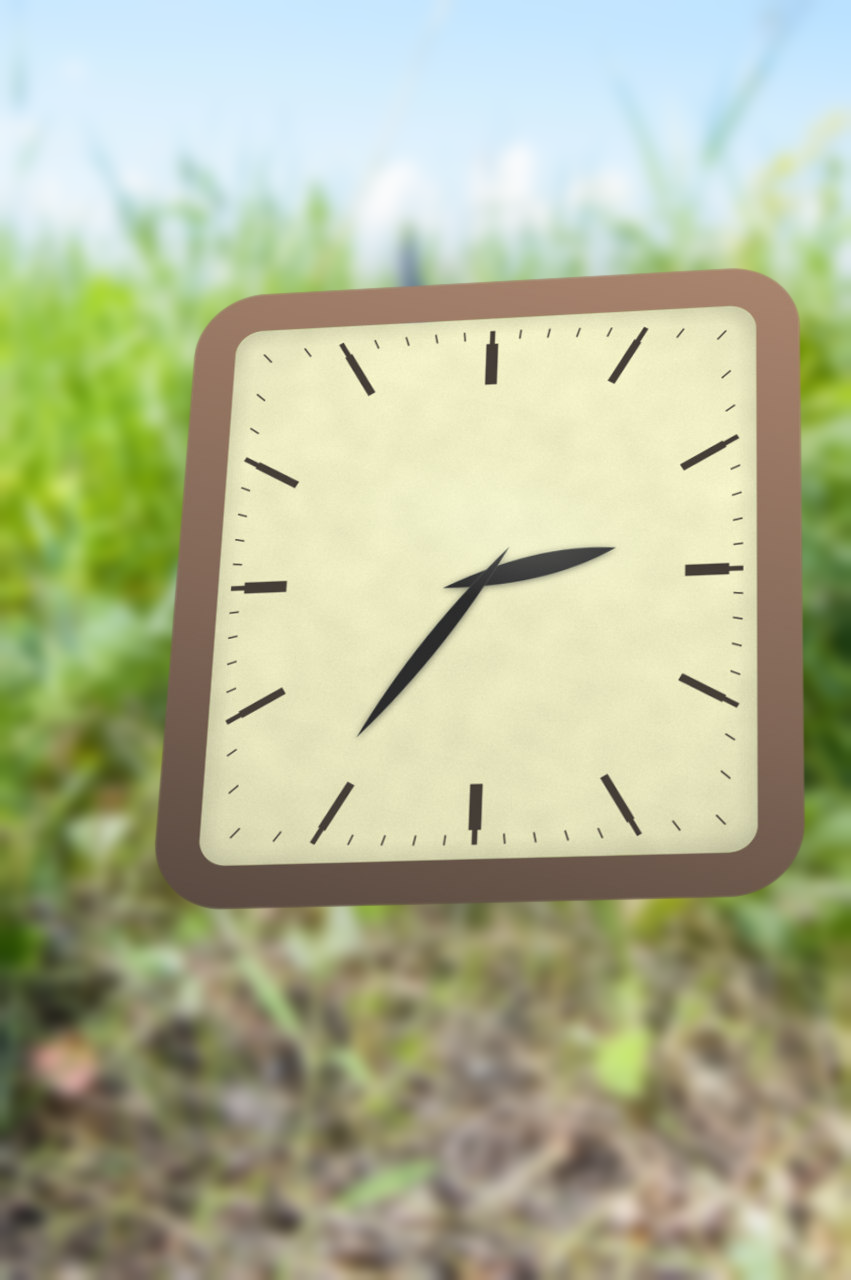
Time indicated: 2h36
